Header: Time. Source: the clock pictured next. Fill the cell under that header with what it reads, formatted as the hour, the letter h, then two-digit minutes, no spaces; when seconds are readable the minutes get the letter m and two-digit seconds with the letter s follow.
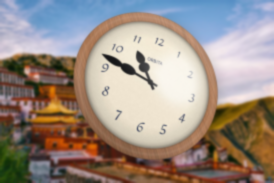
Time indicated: 10h47
